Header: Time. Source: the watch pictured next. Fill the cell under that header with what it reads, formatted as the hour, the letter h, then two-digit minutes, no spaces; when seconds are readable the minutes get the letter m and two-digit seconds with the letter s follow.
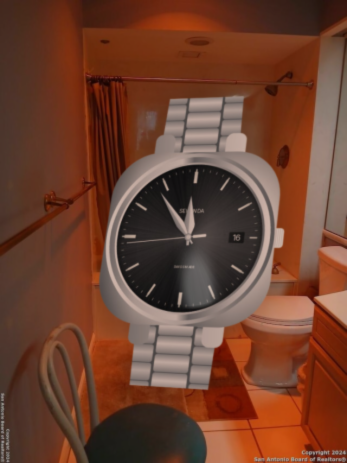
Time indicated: 11h53m44s
